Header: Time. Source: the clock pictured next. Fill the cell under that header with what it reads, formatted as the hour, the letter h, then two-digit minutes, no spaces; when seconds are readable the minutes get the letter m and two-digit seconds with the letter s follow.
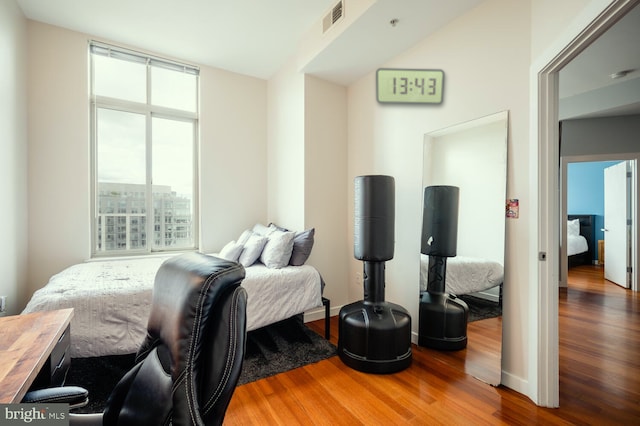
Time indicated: 13h43
